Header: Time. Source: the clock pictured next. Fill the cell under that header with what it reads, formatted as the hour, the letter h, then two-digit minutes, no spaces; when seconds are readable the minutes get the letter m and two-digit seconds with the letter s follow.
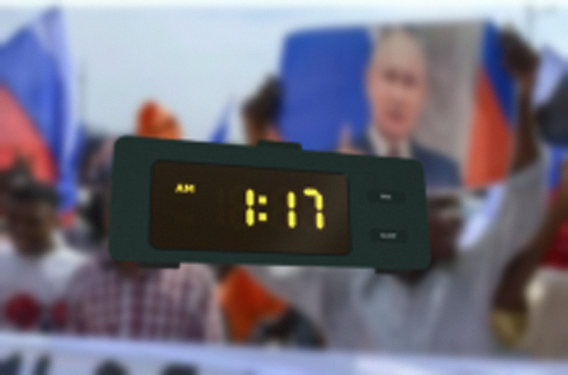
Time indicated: 1h17
